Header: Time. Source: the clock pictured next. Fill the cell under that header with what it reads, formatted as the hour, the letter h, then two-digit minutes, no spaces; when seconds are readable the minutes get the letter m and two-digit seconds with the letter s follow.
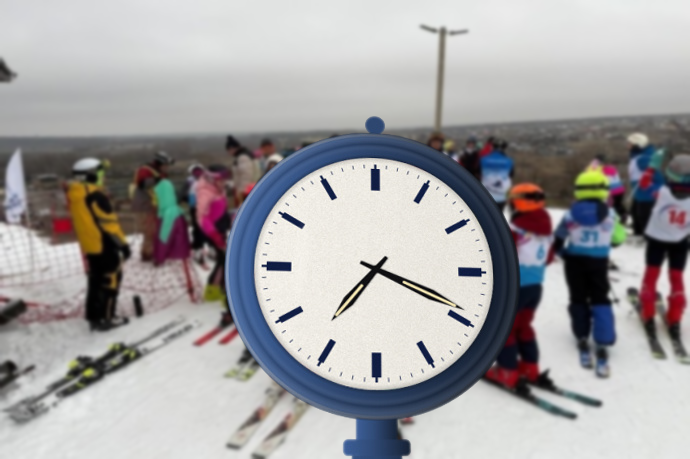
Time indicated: 7h19
